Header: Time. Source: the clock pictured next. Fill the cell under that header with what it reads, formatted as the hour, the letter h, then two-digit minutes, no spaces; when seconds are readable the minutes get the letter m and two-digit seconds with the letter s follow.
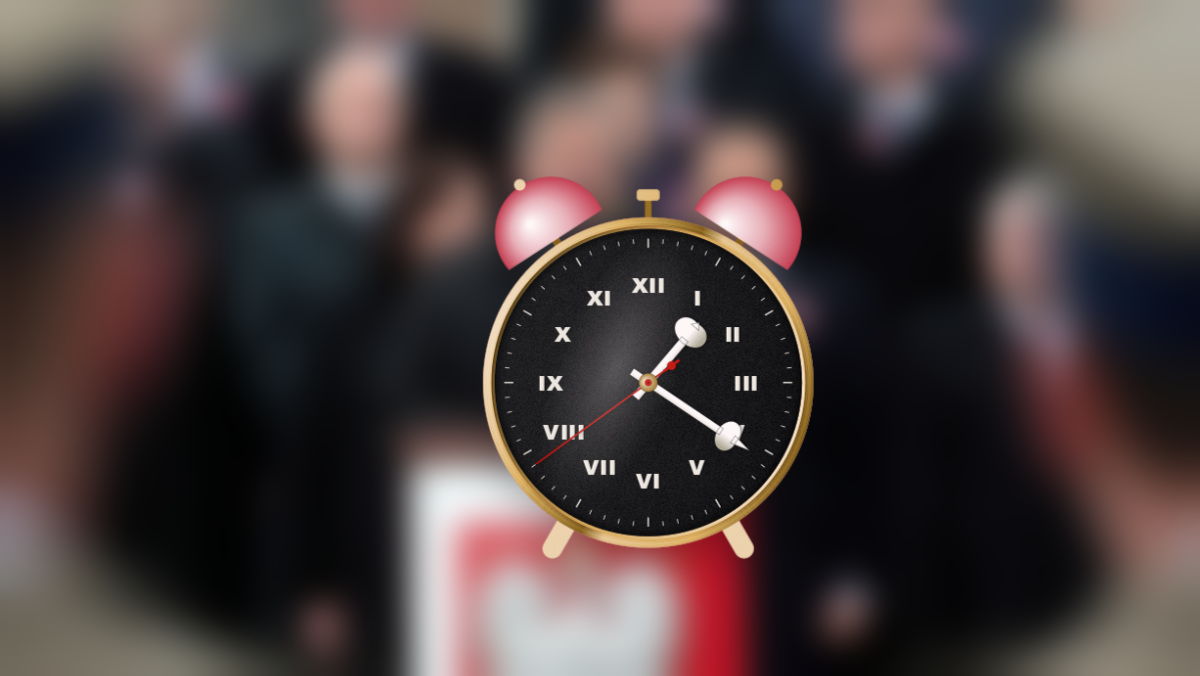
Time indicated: 1h20m39s
